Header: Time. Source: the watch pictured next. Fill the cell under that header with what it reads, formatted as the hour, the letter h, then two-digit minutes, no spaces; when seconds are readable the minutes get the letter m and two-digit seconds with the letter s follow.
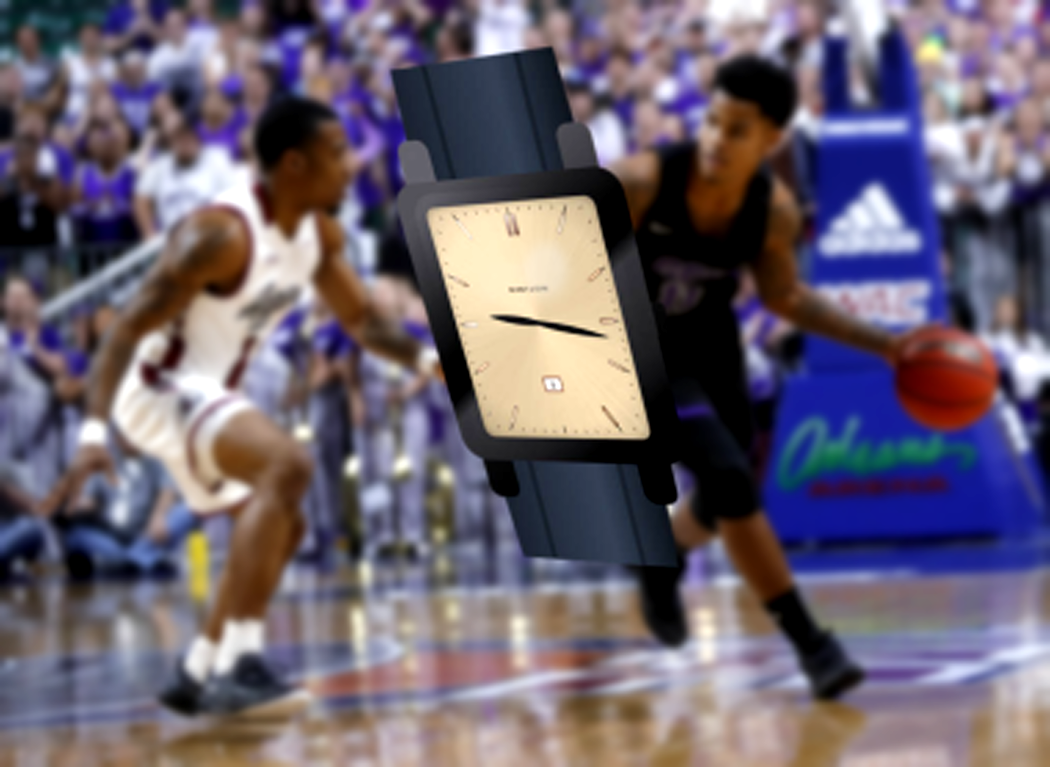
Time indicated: 9h17
